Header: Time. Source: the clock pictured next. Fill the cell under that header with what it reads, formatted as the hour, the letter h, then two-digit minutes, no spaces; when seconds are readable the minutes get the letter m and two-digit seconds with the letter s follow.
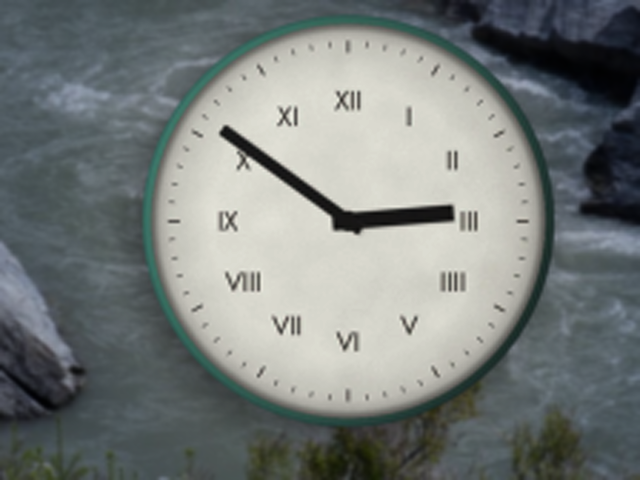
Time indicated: 2h51
